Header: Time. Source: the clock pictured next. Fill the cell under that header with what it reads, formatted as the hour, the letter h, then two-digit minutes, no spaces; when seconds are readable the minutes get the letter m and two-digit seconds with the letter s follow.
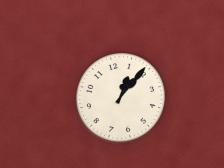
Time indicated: 1h09
